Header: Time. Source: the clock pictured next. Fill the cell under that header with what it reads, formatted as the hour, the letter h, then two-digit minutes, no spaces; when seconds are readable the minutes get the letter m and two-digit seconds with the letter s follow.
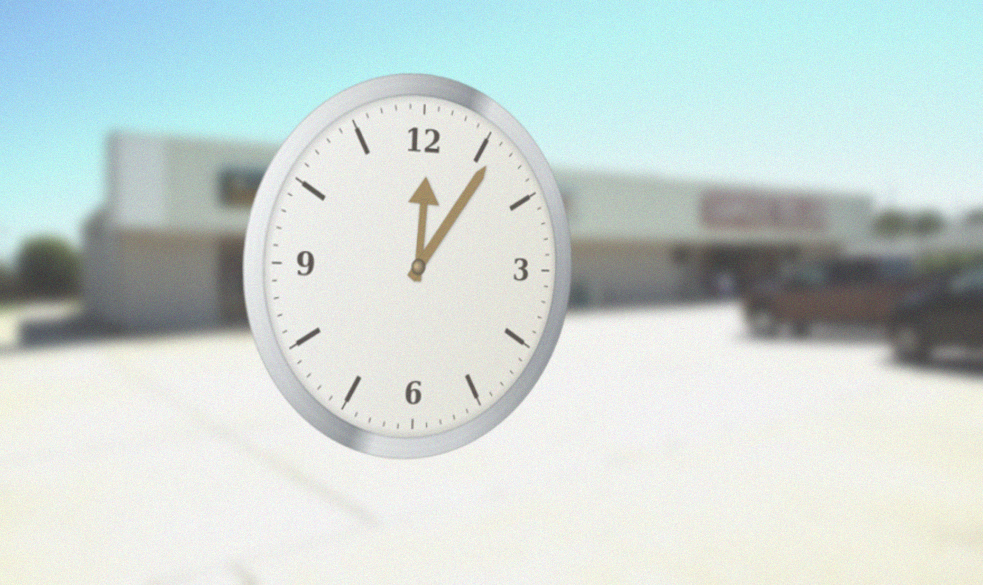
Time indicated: 12h06
